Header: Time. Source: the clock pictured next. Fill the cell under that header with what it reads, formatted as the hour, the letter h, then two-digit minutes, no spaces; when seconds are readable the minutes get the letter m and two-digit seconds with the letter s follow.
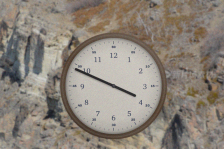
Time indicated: 3h49
